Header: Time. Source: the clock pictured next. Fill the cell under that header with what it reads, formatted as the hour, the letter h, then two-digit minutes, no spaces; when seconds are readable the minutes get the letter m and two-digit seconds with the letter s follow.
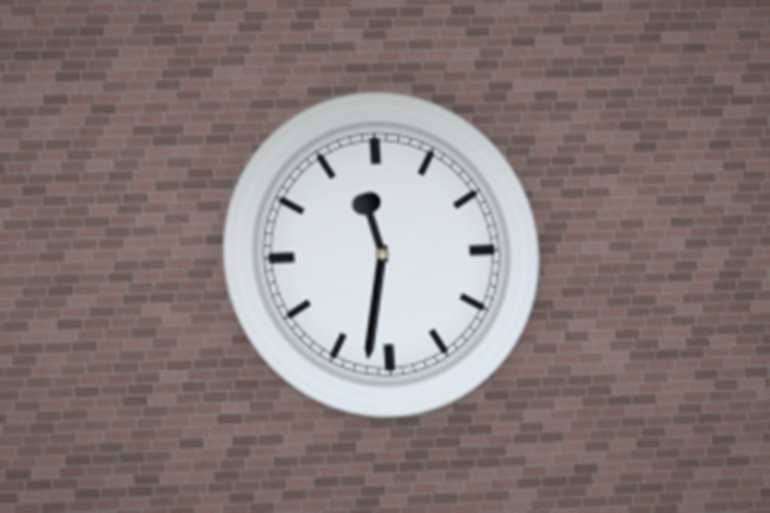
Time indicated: 11h32
